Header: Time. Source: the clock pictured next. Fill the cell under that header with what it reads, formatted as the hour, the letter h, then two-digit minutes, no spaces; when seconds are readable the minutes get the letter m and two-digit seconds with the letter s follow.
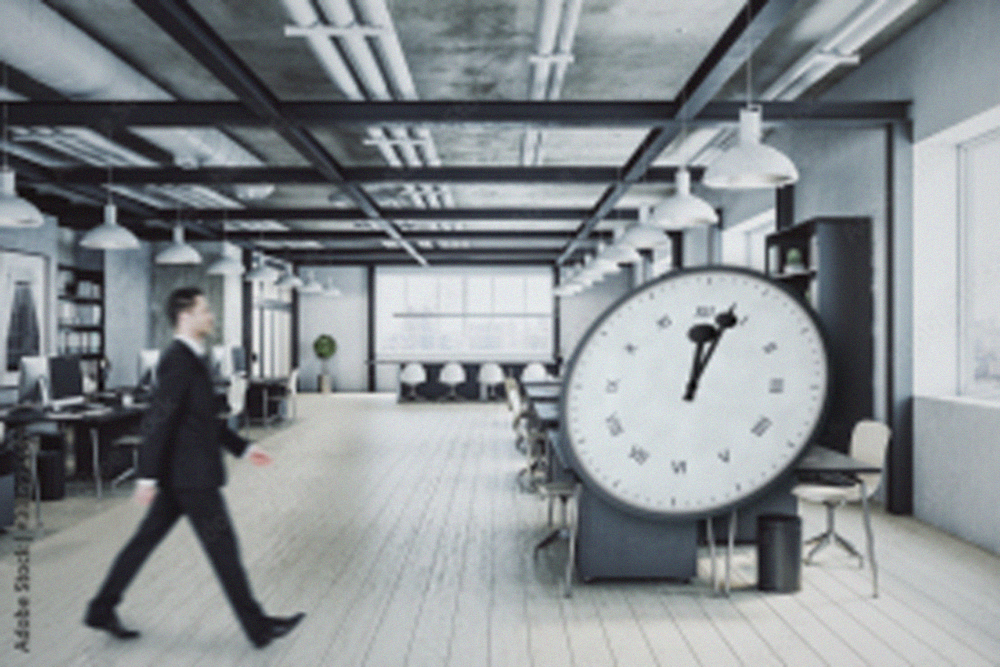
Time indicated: 12h03
